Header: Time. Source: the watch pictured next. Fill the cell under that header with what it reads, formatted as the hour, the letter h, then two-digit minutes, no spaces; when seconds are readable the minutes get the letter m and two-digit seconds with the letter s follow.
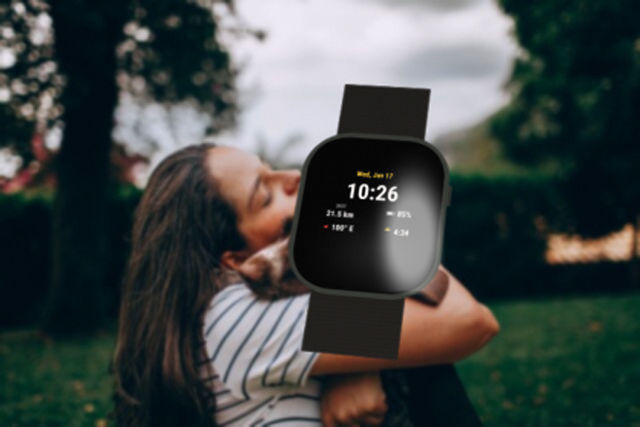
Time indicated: 10h26
